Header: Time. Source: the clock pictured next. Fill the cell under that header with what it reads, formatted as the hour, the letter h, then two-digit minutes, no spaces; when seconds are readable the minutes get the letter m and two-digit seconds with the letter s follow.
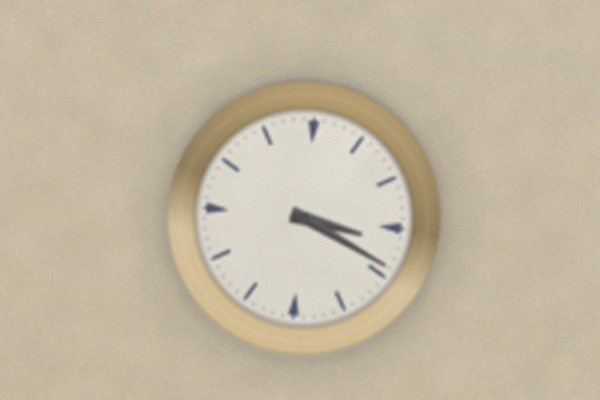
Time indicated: 3h19
